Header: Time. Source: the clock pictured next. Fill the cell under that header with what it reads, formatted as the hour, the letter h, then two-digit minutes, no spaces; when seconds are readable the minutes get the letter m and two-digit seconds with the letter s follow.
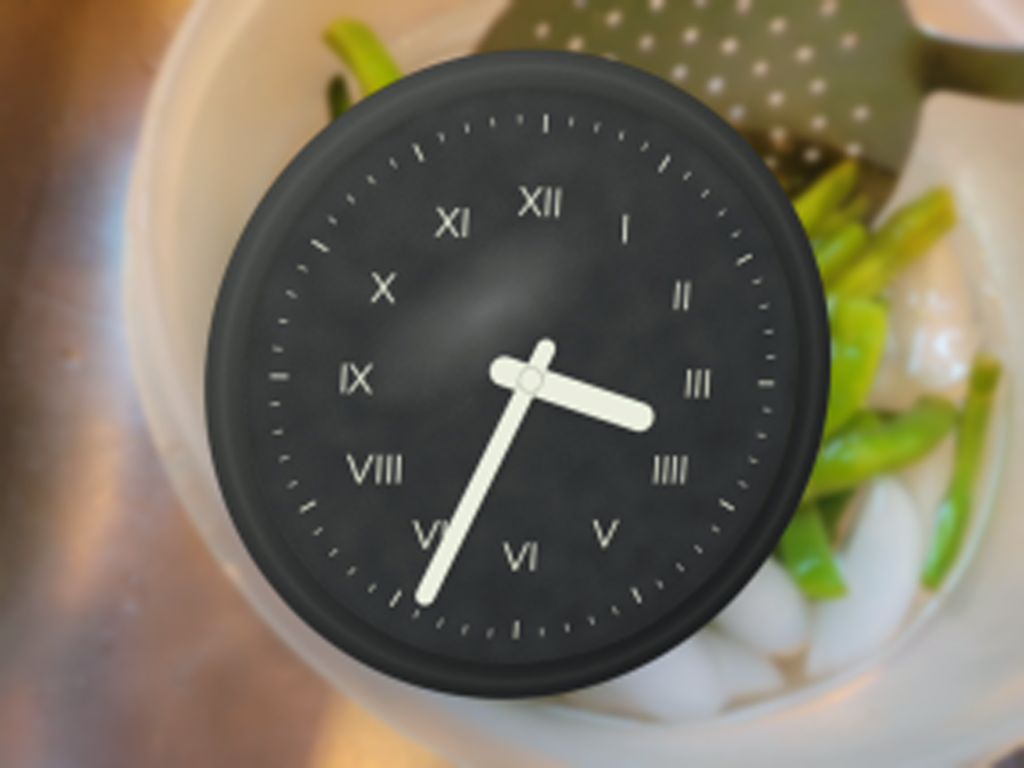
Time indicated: 3h34
